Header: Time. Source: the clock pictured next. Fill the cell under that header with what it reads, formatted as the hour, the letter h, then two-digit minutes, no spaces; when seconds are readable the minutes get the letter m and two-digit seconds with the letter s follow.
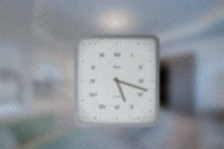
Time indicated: 5h18
